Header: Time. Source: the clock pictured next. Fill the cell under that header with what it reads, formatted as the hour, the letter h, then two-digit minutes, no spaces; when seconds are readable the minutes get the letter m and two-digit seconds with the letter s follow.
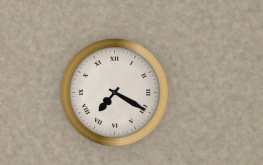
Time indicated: 7h20
